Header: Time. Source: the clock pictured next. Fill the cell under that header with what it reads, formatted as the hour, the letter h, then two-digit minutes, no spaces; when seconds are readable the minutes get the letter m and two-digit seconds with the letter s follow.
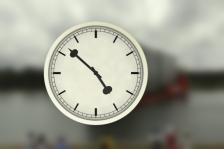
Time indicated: 4h52
